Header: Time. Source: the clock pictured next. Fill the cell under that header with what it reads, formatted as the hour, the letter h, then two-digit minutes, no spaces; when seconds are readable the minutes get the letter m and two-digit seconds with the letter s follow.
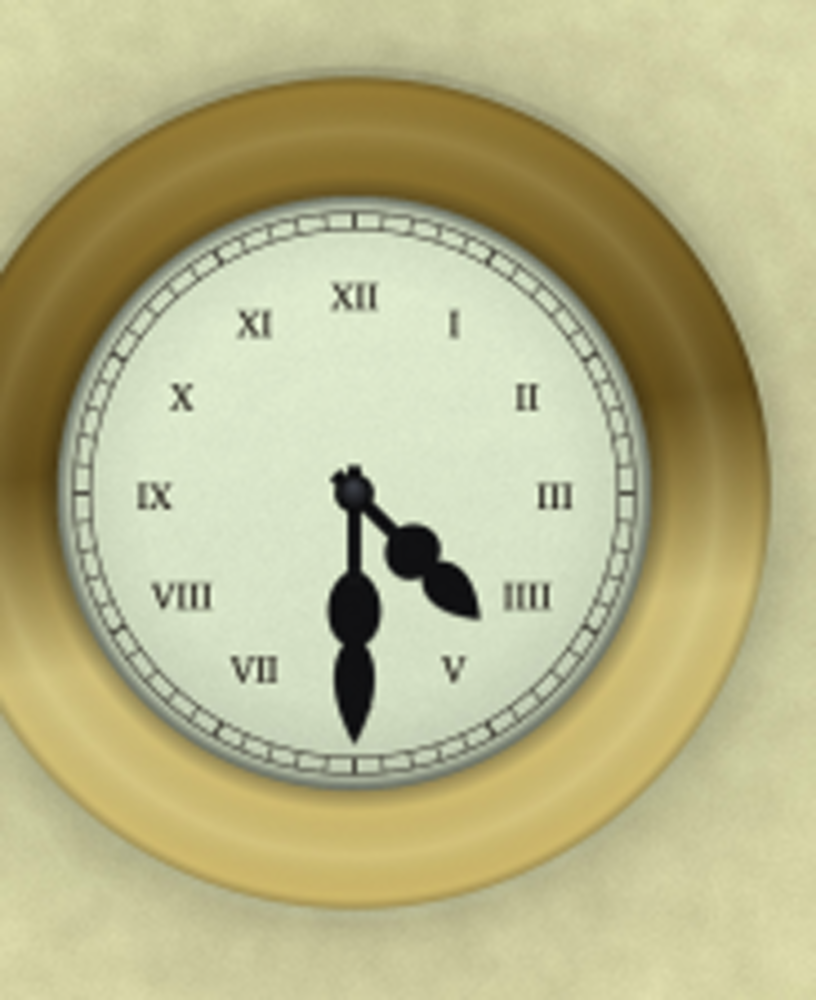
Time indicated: 4h30
